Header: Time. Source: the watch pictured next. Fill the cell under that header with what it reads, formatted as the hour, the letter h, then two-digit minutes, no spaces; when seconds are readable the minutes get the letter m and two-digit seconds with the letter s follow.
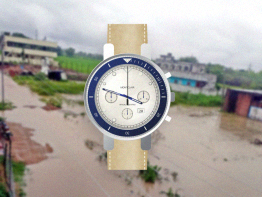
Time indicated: 3h48
